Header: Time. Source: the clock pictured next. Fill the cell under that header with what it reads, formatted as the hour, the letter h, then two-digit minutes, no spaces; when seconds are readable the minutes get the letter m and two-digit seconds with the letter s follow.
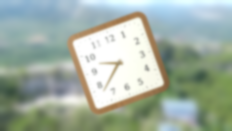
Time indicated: 9h38
